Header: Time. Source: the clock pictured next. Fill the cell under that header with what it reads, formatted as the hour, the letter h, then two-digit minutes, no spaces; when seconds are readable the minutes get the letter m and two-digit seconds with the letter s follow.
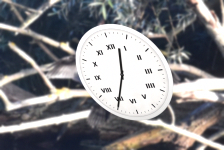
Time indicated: 12h35
